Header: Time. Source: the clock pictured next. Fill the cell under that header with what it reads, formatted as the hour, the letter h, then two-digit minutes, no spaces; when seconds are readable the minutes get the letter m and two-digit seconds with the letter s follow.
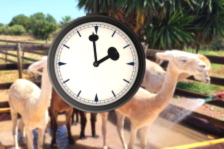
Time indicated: 1h59
